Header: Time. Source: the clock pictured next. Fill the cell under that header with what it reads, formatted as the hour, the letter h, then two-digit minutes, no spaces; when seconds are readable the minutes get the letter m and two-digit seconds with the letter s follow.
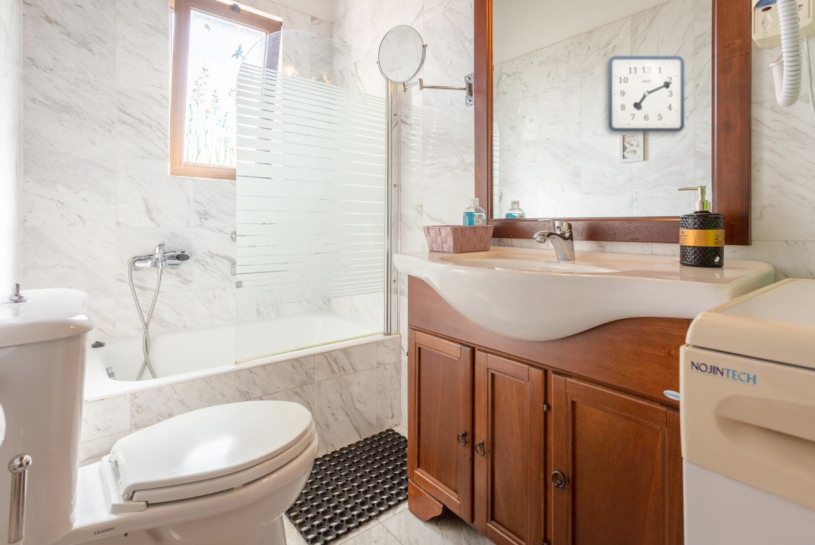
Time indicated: 7h11
